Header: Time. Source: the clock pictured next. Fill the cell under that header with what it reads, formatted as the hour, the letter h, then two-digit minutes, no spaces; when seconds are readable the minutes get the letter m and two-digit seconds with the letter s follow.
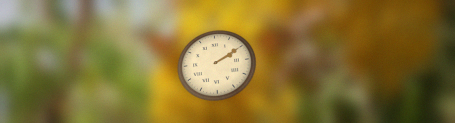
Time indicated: 2h10
